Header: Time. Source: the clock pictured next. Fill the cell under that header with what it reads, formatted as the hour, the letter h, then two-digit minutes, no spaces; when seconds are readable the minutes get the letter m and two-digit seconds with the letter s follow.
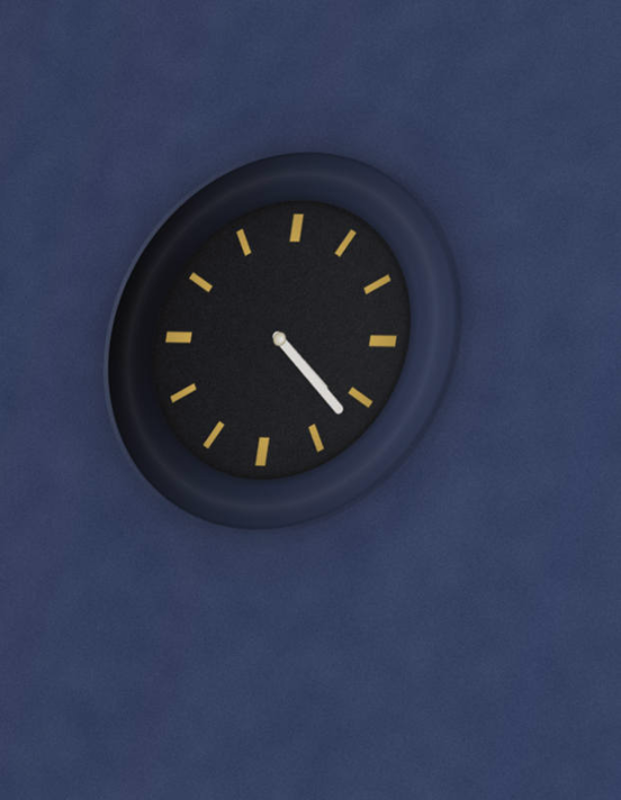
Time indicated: 4h22
